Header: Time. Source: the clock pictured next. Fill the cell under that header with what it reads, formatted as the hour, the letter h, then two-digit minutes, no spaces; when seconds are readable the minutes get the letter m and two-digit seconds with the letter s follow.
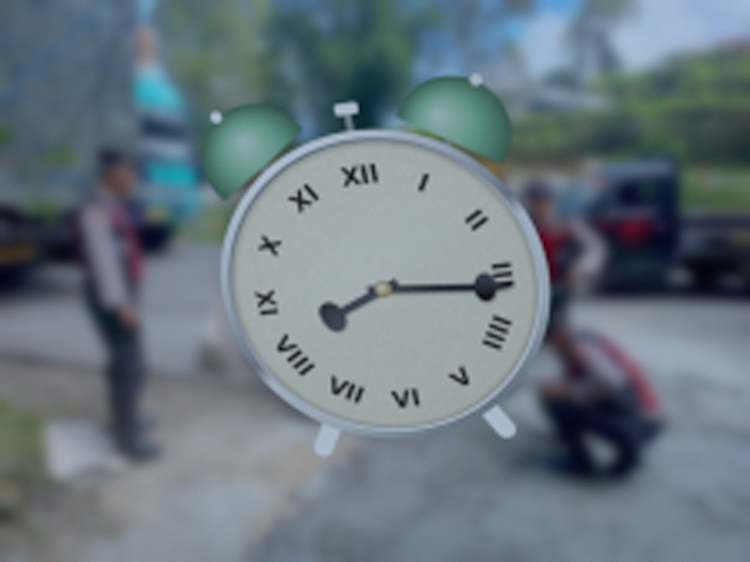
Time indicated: 8h16
